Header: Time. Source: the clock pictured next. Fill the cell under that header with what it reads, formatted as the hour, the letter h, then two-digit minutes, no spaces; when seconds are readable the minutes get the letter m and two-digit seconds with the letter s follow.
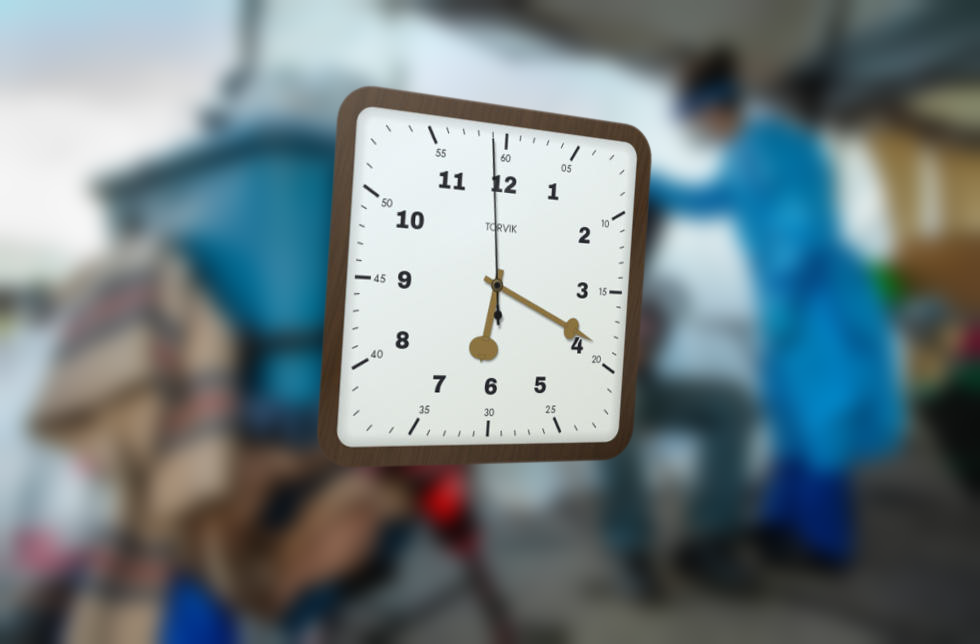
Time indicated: 6h18m59s
